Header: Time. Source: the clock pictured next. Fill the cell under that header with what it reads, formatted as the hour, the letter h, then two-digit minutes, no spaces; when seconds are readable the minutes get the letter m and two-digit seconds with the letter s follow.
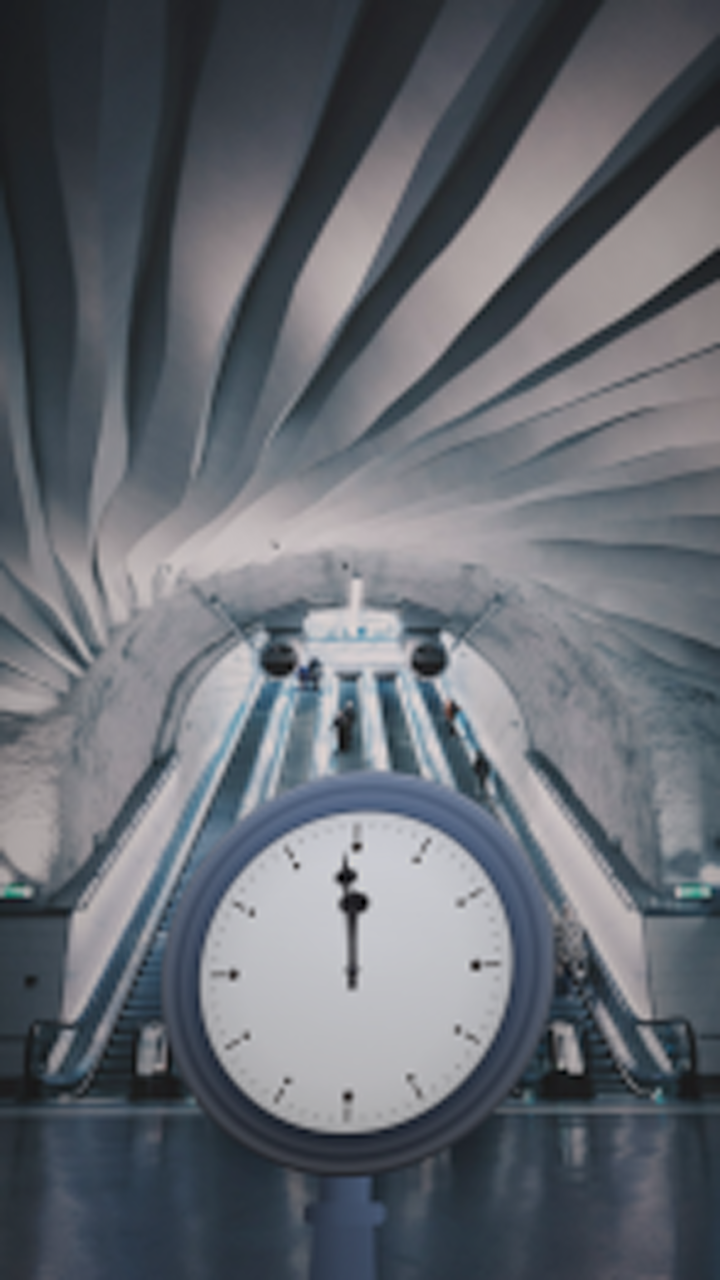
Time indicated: 11h59
